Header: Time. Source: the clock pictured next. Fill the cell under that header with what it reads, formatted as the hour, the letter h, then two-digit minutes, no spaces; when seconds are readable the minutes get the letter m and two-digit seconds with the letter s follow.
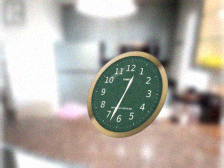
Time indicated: 12h33
